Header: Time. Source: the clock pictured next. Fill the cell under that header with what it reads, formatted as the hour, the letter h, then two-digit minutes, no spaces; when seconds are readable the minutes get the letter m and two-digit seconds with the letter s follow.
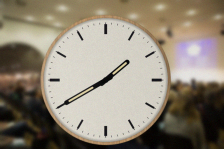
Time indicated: 1h40
